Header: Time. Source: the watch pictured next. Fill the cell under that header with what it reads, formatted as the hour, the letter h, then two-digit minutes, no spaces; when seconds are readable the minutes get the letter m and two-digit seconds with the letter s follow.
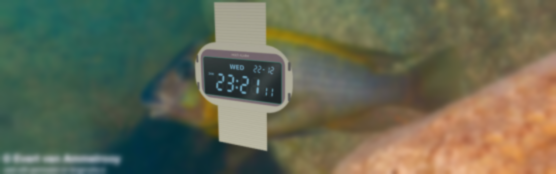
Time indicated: 23h21
